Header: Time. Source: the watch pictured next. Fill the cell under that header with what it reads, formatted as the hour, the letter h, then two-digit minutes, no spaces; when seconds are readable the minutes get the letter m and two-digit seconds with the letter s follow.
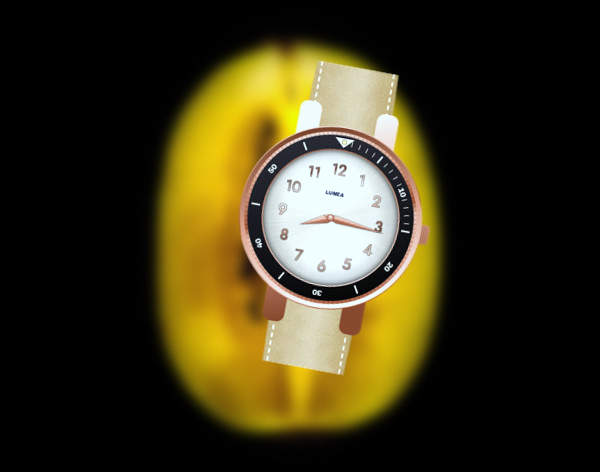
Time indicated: 8h16
